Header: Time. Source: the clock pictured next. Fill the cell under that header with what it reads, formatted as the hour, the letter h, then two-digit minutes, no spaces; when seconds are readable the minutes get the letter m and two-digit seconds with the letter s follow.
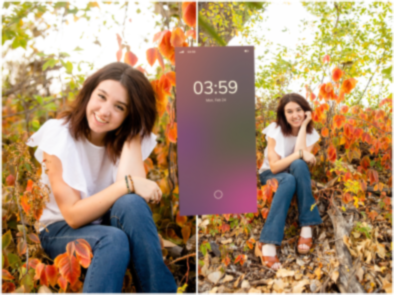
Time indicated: 3h59
